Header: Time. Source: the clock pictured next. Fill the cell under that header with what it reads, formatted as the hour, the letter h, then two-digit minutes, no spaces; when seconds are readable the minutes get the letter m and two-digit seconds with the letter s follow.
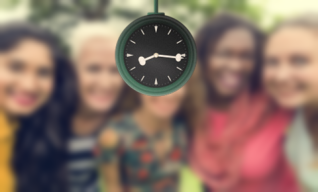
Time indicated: 8h16
